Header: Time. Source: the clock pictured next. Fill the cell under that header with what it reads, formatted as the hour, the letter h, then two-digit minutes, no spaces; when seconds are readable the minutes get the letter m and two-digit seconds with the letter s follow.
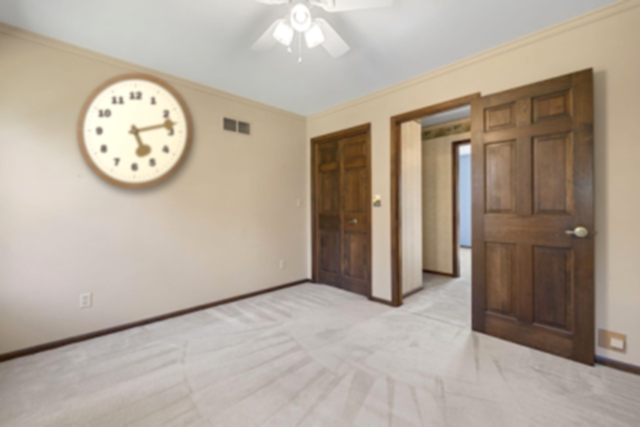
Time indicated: 5h13
